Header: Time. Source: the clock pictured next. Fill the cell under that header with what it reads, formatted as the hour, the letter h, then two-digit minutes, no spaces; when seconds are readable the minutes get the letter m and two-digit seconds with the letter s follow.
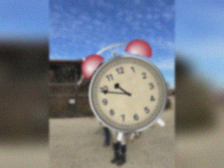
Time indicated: 10h49
